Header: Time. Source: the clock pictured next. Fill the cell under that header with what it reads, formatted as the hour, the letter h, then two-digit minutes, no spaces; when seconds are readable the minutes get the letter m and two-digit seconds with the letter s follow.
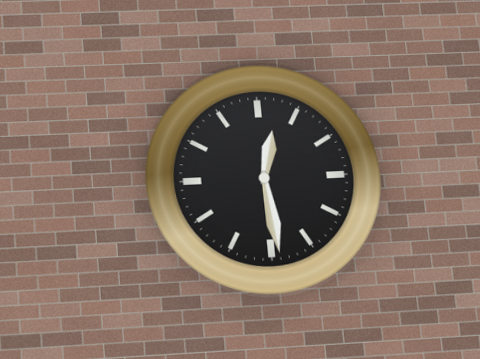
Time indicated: 12h29
